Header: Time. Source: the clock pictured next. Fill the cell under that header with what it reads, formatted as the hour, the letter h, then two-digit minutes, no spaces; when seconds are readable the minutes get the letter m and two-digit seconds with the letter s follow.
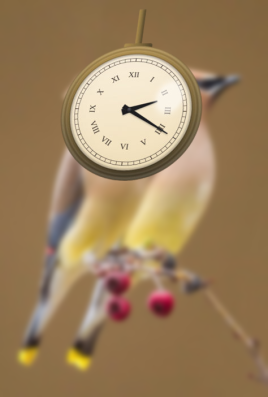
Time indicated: 2h20
